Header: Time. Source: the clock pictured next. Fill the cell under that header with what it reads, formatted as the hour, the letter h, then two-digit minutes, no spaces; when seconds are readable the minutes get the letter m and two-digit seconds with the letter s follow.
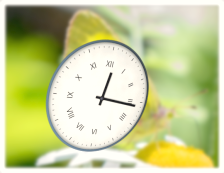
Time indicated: 12h16
